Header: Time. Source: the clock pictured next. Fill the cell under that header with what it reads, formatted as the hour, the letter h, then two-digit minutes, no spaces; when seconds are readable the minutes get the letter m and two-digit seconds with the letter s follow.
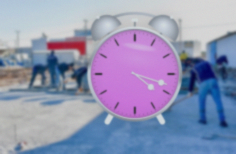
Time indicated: 4h18
